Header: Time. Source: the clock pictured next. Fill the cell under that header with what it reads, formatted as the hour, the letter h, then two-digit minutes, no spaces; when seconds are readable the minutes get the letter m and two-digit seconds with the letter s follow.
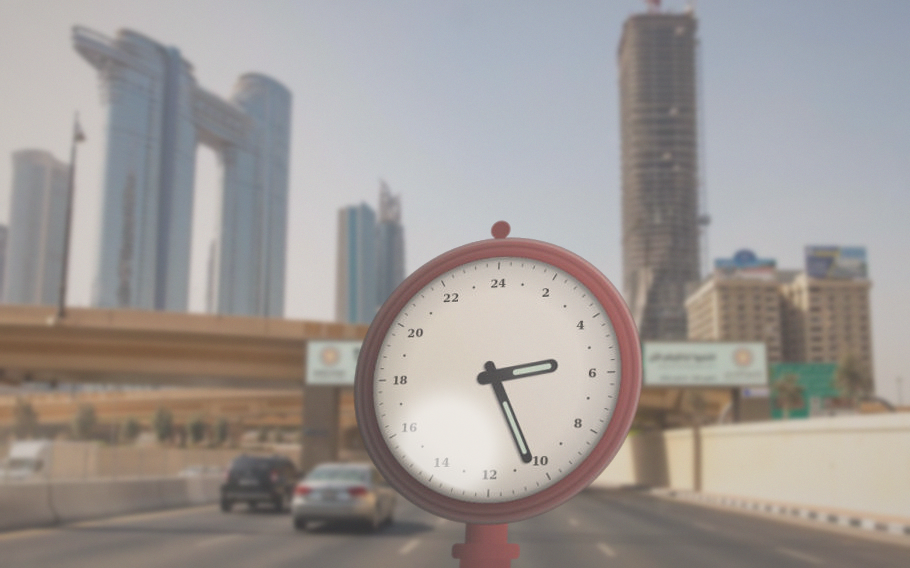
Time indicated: 5h26
